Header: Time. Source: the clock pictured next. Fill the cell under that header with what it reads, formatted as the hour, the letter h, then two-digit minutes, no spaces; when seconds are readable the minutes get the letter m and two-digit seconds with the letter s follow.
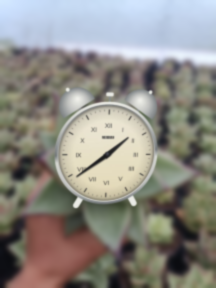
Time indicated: 1h39
